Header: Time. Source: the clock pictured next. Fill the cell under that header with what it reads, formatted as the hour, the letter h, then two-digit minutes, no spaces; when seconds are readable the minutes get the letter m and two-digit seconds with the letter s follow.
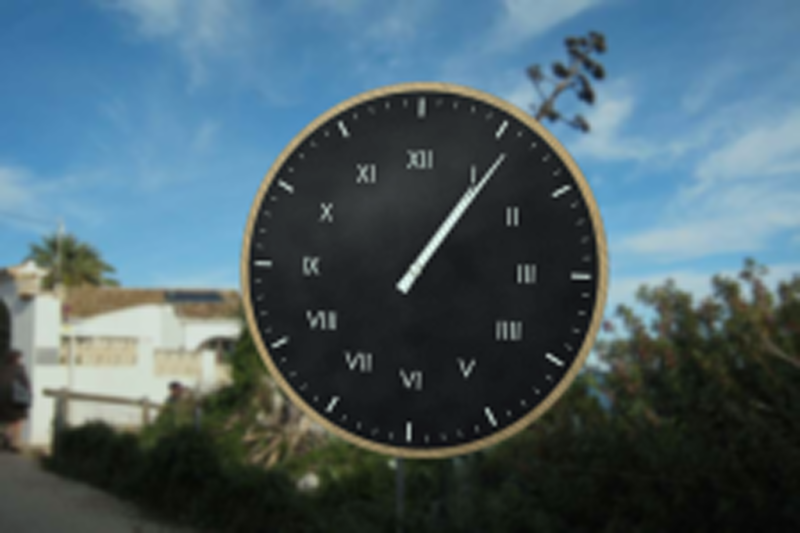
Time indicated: 1h06
